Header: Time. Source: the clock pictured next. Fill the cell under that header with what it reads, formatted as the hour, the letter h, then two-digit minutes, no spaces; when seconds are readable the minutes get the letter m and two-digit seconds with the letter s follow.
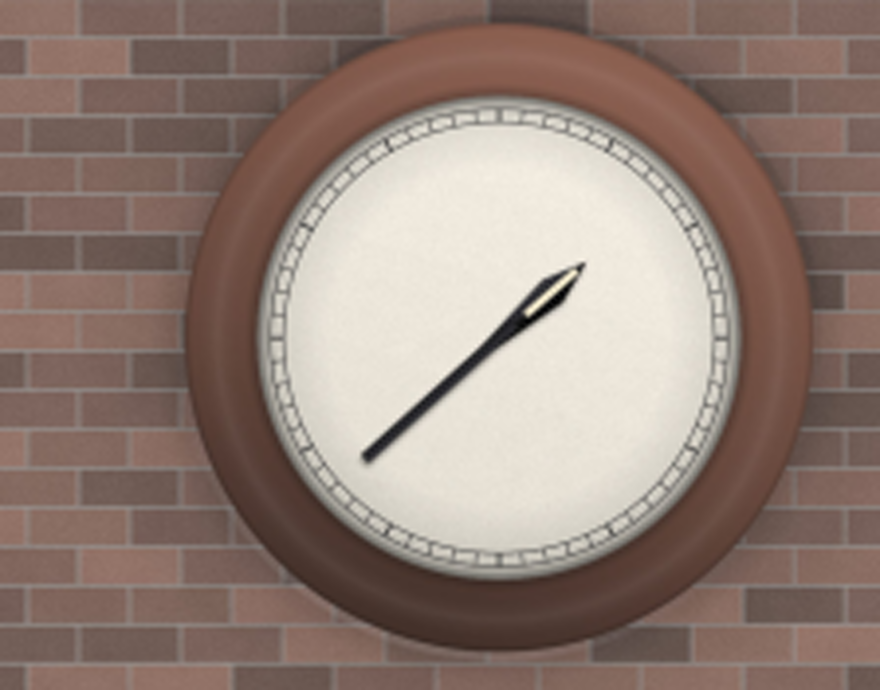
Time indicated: 1h38
